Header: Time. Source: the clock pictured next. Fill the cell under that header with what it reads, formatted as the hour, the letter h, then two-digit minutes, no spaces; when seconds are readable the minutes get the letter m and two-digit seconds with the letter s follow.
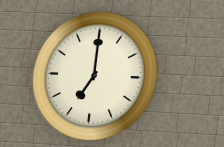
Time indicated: 7h00
